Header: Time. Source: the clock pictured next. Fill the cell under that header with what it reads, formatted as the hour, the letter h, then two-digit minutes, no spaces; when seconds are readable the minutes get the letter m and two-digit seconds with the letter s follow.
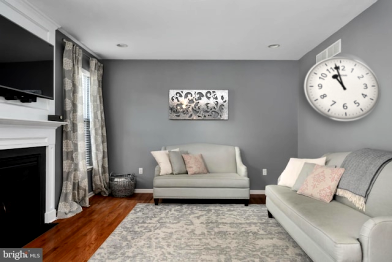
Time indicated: 10h58
